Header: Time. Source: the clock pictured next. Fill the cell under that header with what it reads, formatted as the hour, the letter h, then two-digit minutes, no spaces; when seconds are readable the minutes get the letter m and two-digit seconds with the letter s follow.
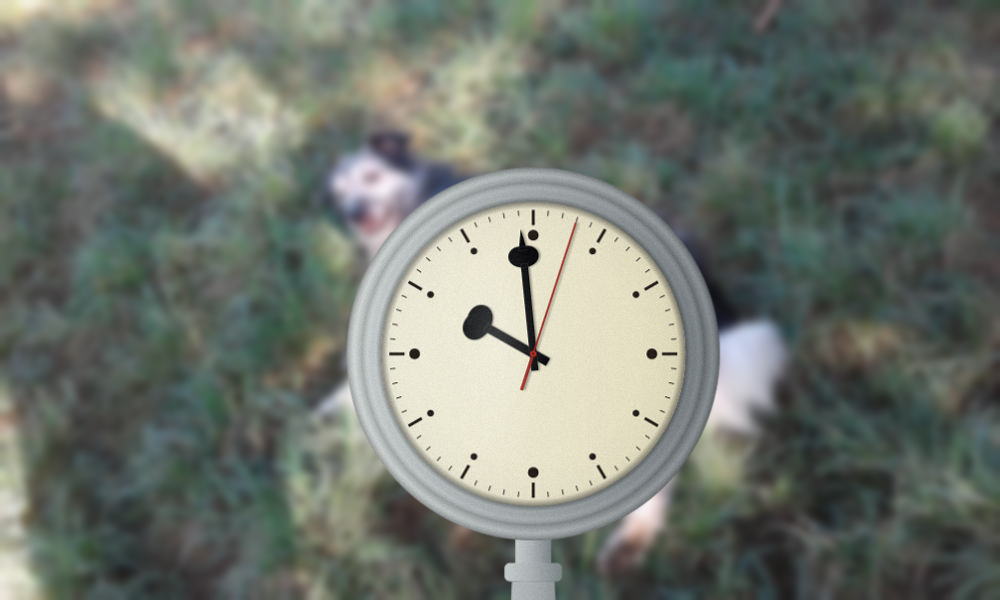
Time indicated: 9h59m03s
